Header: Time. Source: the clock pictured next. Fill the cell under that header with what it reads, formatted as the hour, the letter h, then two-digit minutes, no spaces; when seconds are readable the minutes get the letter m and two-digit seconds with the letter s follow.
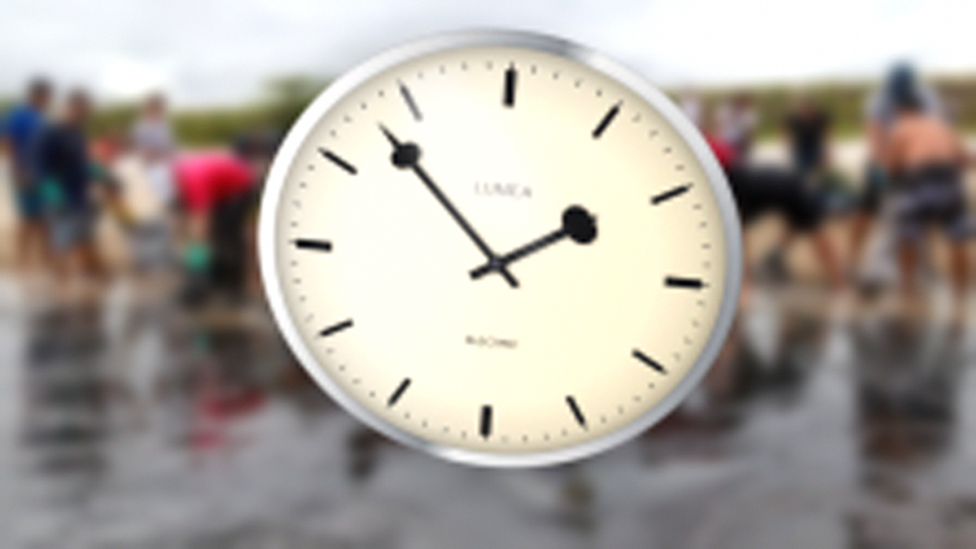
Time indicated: 1h53
